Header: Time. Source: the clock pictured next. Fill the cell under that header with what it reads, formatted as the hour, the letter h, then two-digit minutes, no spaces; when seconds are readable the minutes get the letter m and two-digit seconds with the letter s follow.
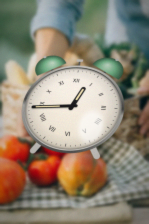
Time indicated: 12h44
